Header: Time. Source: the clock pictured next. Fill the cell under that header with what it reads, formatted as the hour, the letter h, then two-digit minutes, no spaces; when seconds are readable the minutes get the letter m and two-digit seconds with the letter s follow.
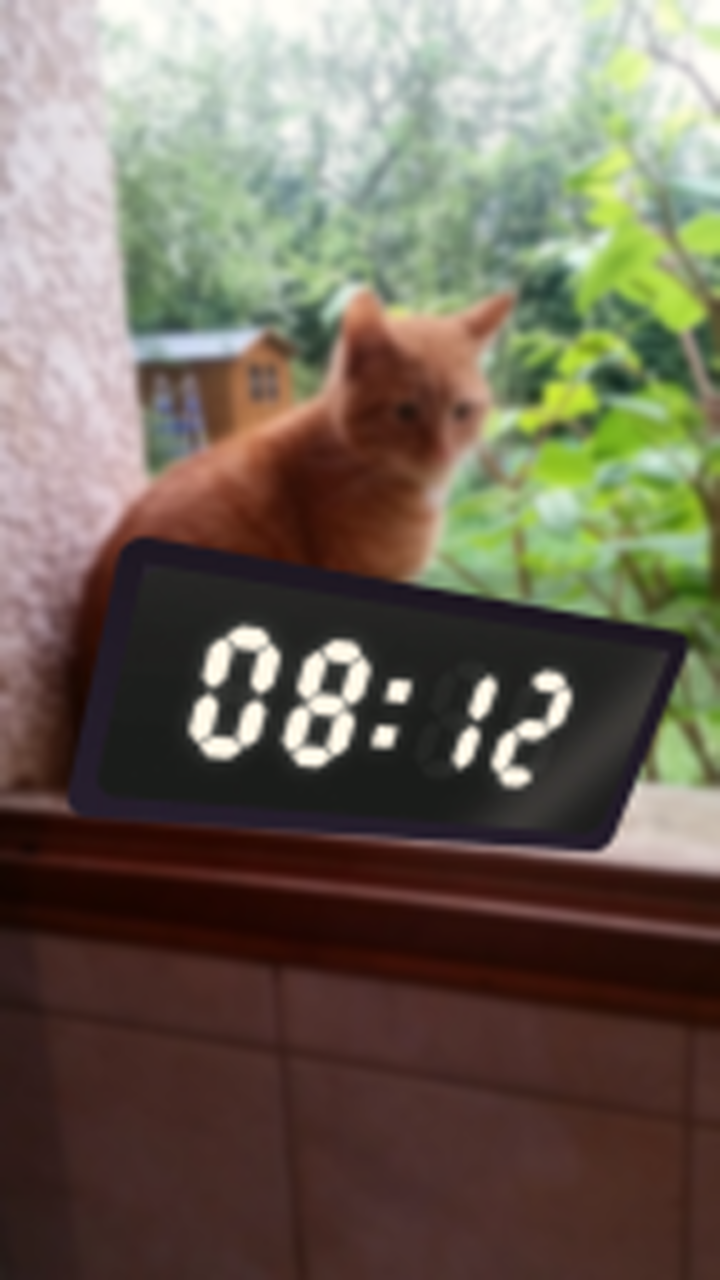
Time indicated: 8h12
